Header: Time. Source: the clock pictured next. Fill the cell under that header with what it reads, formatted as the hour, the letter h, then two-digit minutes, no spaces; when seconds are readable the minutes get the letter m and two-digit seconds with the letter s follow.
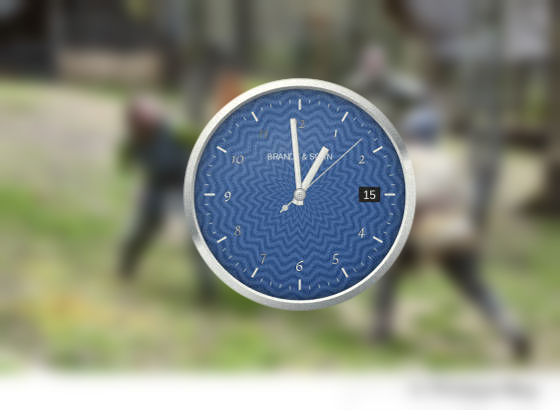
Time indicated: 12h59m08s
